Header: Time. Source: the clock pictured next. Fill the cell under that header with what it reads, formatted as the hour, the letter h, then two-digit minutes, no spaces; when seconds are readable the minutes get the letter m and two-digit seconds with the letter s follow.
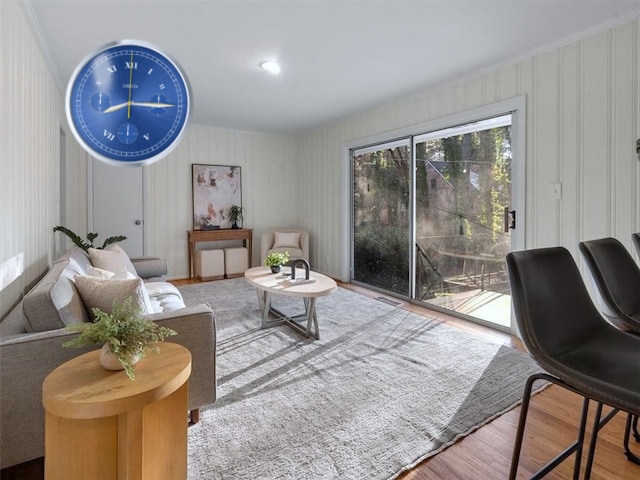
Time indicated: 8h15
